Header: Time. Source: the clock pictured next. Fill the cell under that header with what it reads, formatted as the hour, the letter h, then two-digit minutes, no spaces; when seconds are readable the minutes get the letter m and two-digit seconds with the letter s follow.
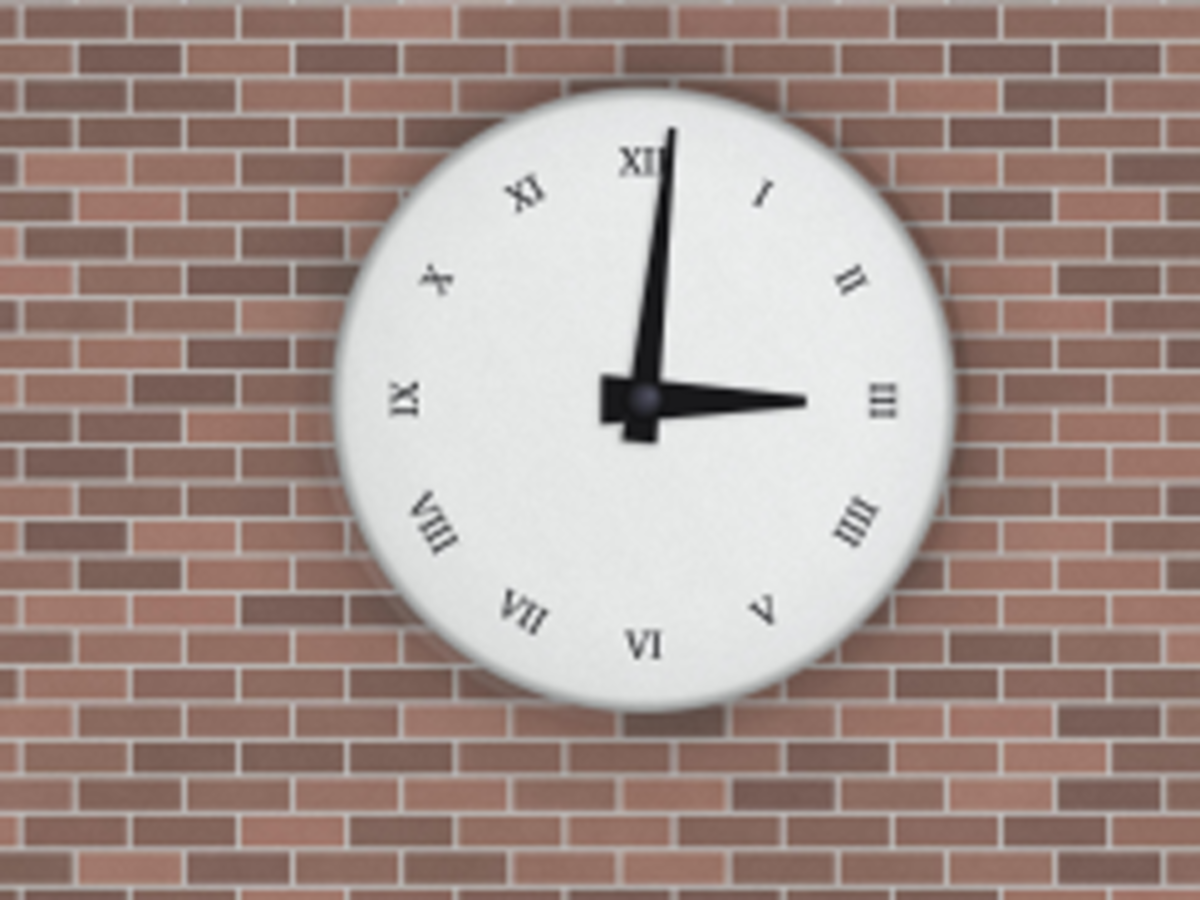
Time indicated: 3h01
